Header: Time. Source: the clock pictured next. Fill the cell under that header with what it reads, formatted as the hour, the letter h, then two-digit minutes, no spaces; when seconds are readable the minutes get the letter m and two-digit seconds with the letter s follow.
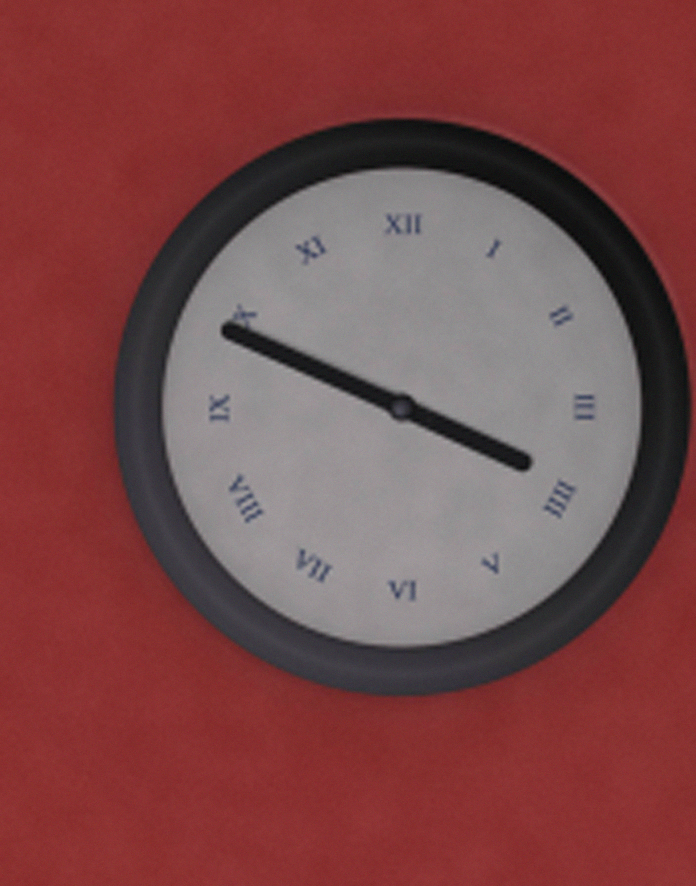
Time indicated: 3h49
